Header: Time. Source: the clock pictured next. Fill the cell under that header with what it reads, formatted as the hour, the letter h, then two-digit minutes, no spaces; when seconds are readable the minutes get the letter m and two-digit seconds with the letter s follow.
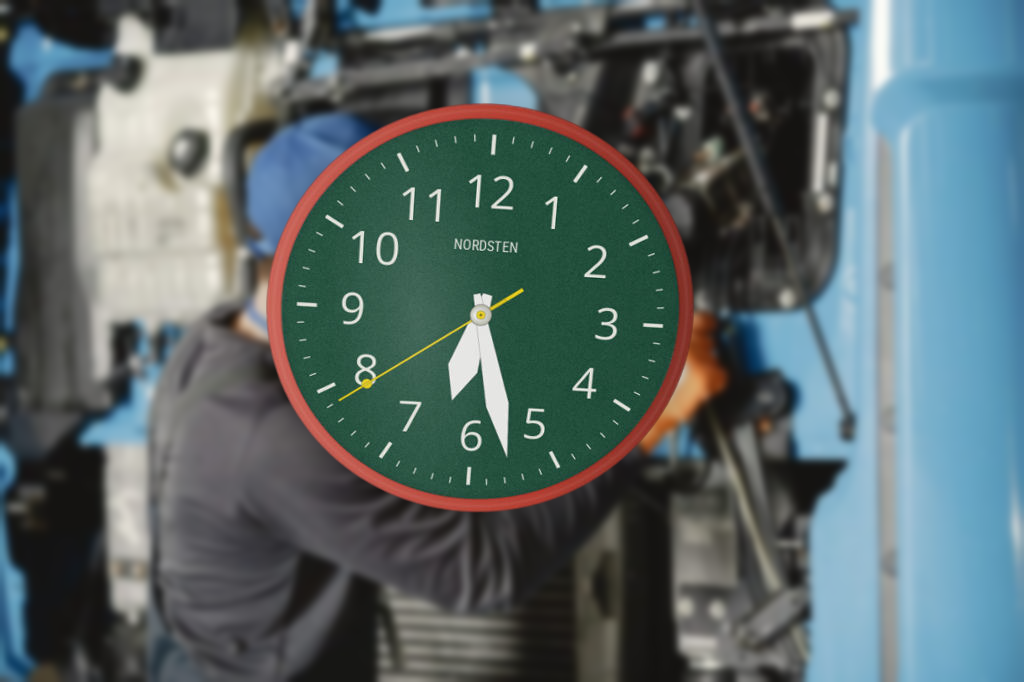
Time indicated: 6h27m39s
